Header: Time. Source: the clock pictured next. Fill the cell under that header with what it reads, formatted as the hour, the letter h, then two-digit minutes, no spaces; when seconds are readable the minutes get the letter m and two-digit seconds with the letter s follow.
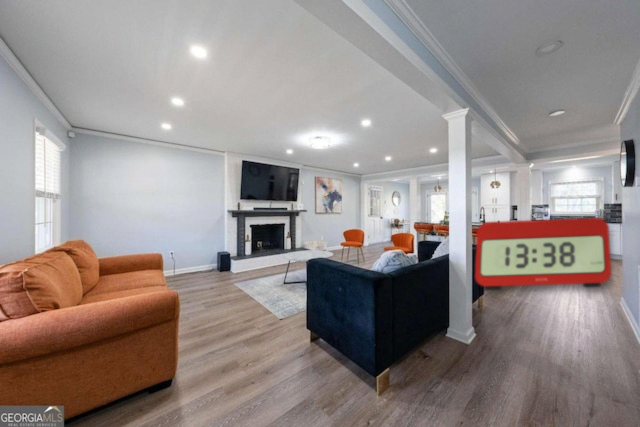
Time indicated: 13h38
